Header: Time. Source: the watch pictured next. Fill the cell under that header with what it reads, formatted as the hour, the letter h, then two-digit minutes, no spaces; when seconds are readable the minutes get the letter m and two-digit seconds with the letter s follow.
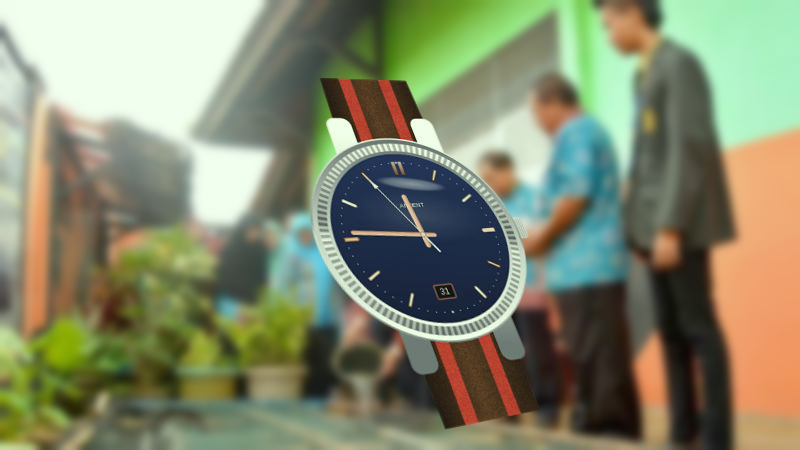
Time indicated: 11h45m55s
